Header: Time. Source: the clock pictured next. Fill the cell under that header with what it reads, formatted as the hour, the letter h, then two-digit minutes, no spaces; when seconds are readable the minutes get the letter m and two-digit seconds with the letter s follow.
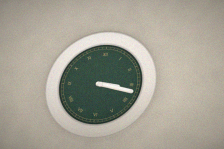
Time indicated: 3h17
